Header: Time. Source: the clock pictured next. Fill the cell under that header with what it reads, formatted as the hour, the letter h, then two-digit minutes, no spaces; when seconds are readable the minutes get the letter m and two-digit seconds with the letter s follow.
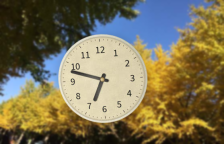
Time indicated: 6h48
